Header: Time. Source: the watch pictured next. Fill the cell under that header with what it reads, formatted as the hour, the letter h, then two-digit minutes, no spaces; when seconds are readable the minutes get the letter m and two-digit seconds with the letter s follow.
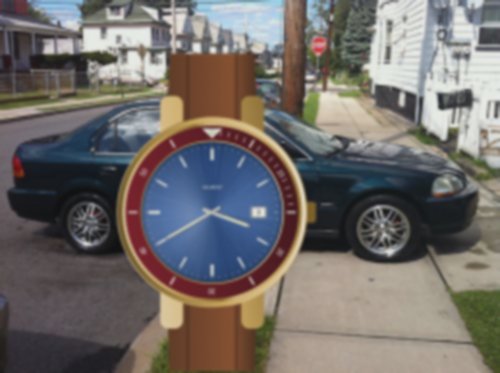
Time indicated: 3h40
